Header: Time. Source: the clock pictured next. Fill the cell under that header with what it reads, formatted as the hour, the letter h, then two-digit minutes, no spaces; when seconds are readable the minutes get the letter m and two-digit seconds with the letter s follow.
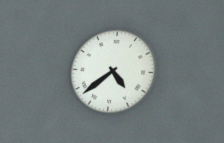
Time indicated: 4h38
